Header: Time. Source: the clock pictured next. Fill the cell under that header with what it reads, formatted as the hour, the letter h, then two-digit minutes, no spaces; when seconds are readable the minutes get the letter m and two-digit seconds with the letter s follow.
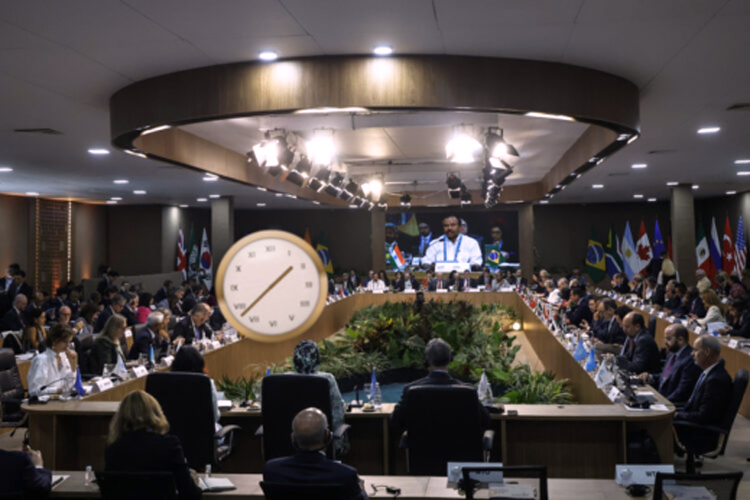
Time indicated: 1h38
